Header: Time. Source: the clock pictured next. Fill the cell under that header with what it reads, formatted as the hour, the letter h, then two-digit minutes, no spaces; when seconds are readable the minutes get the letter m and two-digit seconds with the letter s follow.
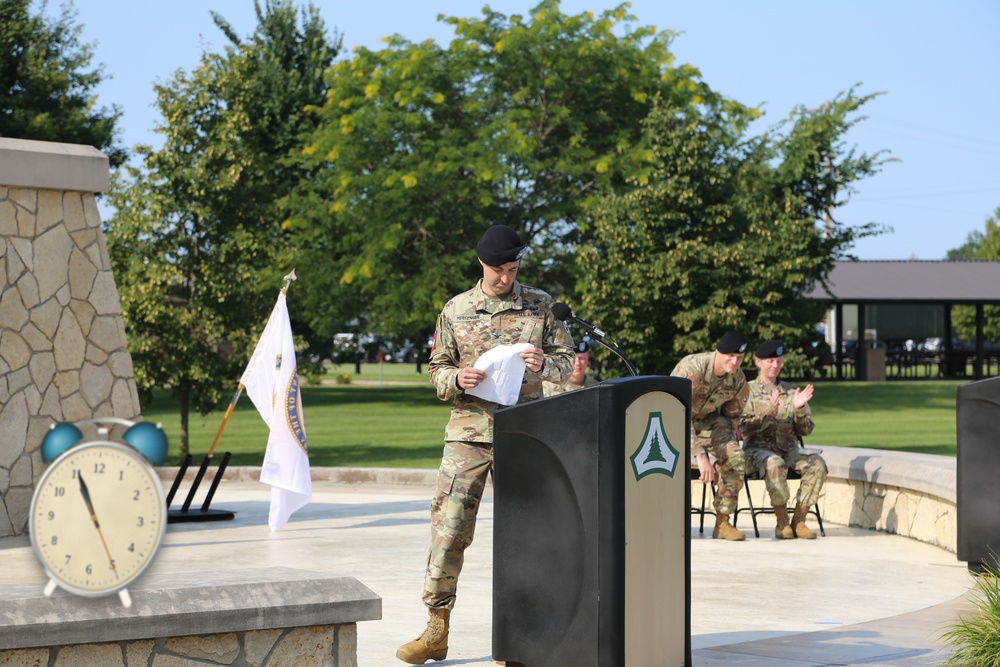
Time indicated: 10h55m25s
